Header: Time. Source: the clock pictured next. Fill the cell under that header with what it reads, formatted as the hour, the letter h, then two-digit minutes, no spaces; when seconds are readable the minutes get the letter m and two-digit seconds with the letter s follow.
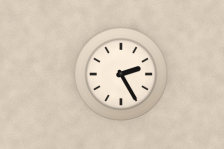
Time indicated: 2h25
